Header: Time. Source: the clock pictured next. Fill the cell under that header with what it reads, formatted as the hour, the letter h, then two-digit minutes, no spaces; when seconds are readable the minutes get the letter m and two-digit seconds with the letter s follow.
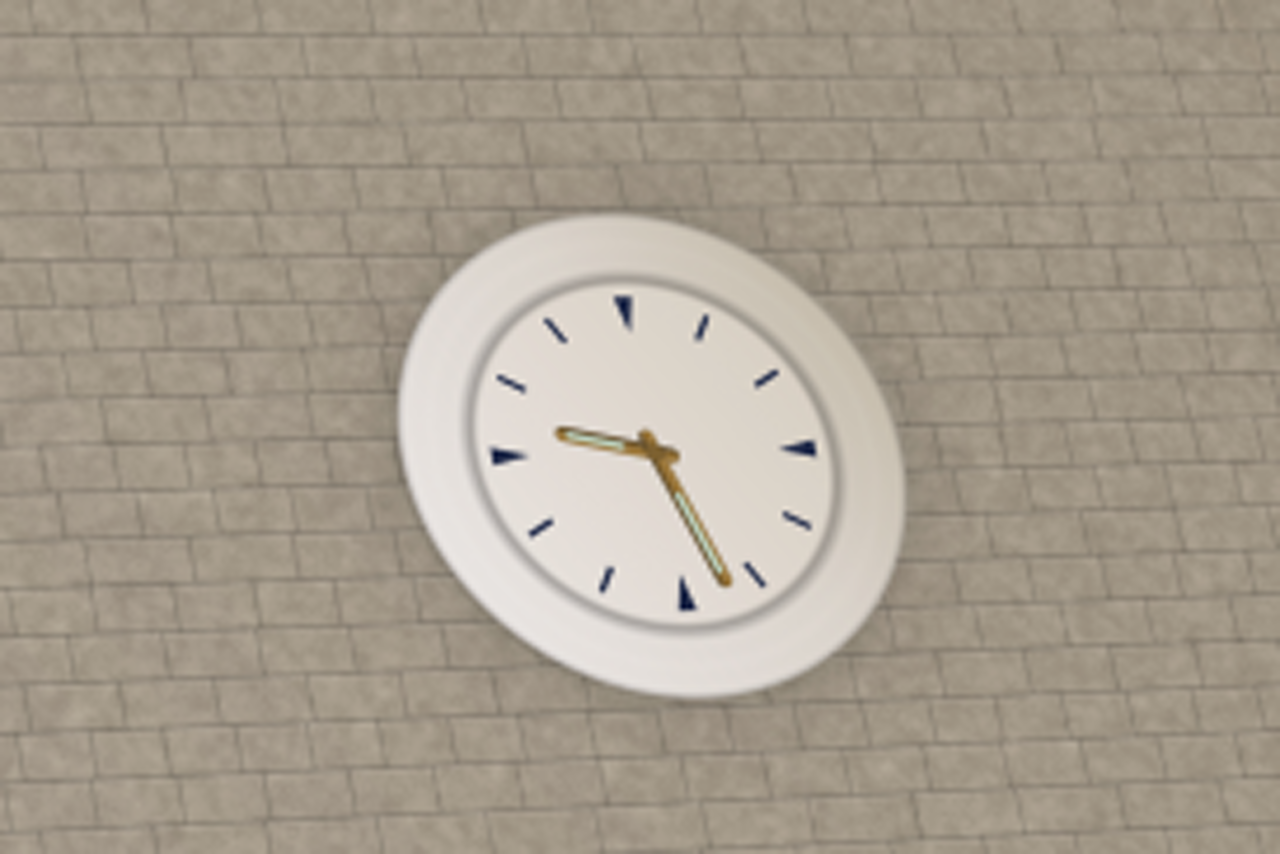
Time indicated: 9h27
